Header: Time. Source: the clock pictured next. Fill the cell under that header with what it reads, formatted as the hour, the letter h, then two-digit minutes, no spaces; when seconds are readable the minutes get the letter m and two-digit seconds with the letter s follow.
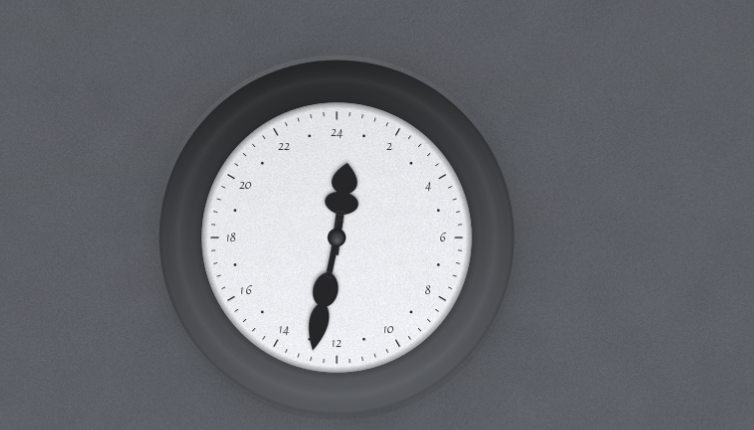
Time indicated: 0h32
